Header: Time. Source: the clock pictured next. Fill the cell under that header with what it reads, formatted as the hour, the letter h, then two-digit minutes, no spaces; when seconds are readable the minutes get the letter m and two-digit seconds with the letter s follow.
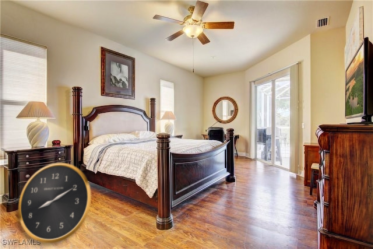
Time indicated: 8h10
